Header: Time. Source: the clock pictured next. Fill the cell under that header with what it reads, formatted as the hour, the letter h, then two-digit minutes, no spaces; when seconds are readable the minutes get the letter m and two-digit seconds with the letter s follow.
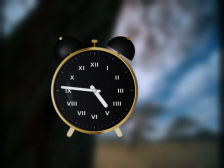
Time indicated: 4h46
